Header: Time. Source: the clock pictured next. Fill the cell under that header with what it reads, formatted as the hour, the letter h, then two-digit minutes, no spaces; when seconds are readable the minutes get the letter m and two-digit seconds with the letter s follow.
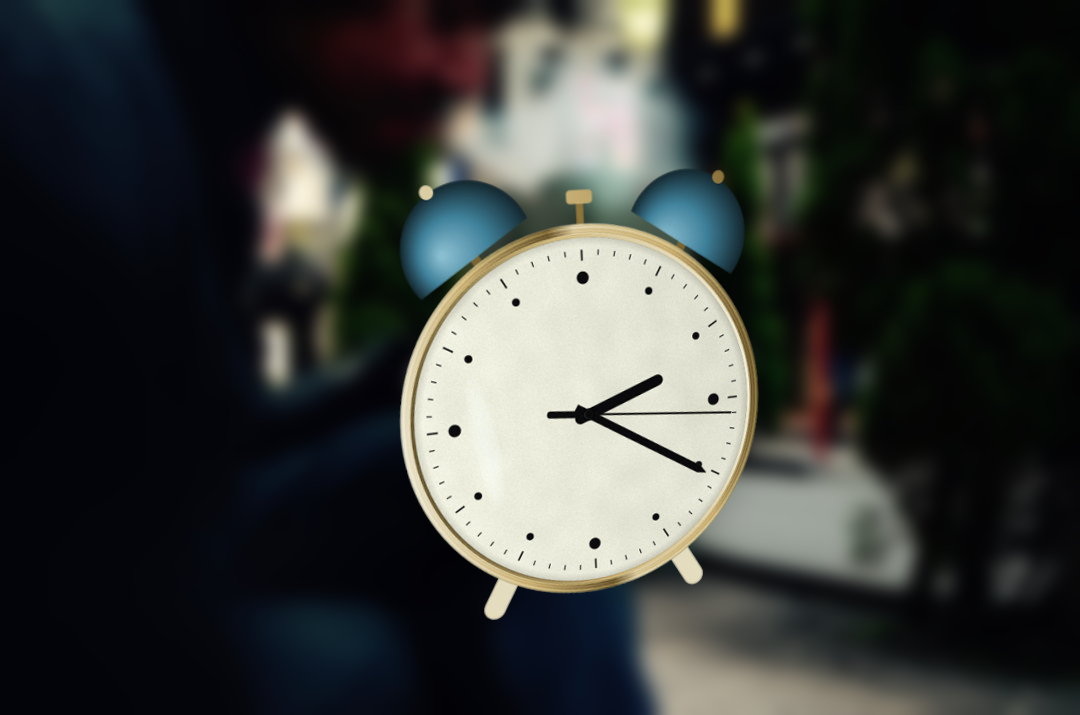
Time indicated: 2h20m16s
